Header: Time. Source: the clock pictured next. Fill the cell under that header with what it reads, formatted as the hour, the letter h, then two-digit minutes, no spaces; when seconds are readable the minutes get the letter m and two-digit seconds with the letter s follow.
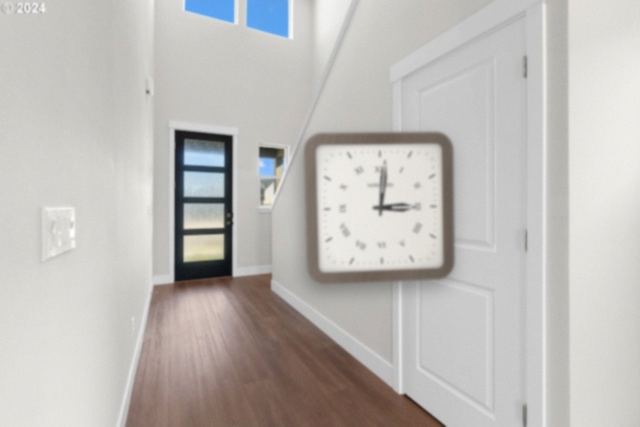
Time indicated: 3h01
